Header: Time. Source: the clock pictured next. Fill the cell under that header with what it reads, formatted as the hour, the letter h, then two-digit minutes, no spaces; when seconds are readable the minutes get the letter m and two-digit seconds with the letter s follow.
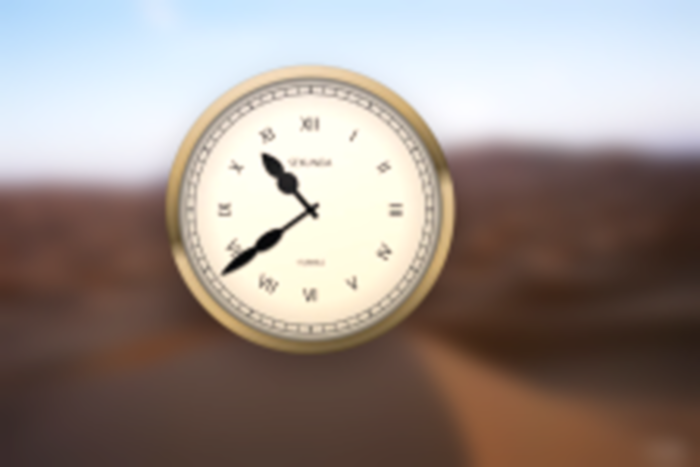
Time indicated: 10h39
